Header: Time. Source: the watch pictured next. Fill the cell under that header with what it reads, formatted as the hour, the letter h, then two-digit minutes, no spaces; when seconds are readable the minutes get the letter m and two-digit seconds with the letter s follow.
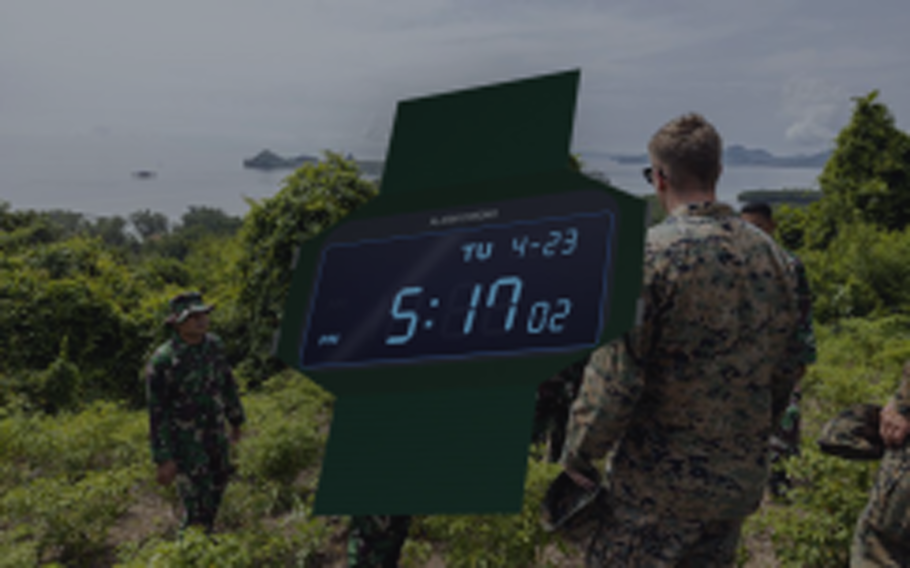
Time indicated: 5h17m02s
